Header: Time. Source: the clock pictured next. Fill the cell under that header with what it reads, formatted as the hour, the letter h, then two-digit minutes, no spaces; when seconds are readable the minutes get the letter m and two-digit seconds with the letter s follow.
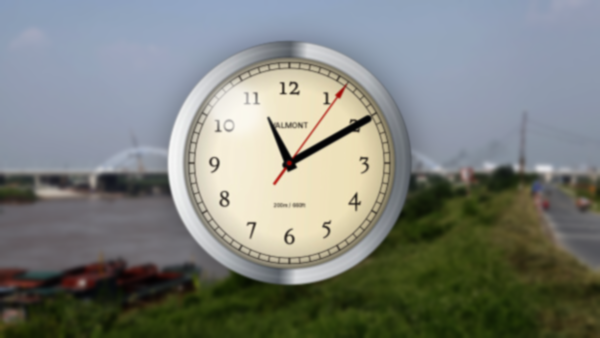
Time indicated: 11h10m06s
